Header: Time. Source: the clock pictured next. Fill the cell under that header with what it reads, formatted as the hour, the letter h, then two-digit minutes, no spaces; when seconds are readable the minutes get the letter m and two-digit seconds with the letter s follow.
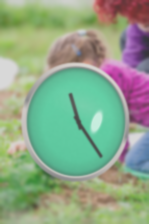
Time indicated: 11h24
